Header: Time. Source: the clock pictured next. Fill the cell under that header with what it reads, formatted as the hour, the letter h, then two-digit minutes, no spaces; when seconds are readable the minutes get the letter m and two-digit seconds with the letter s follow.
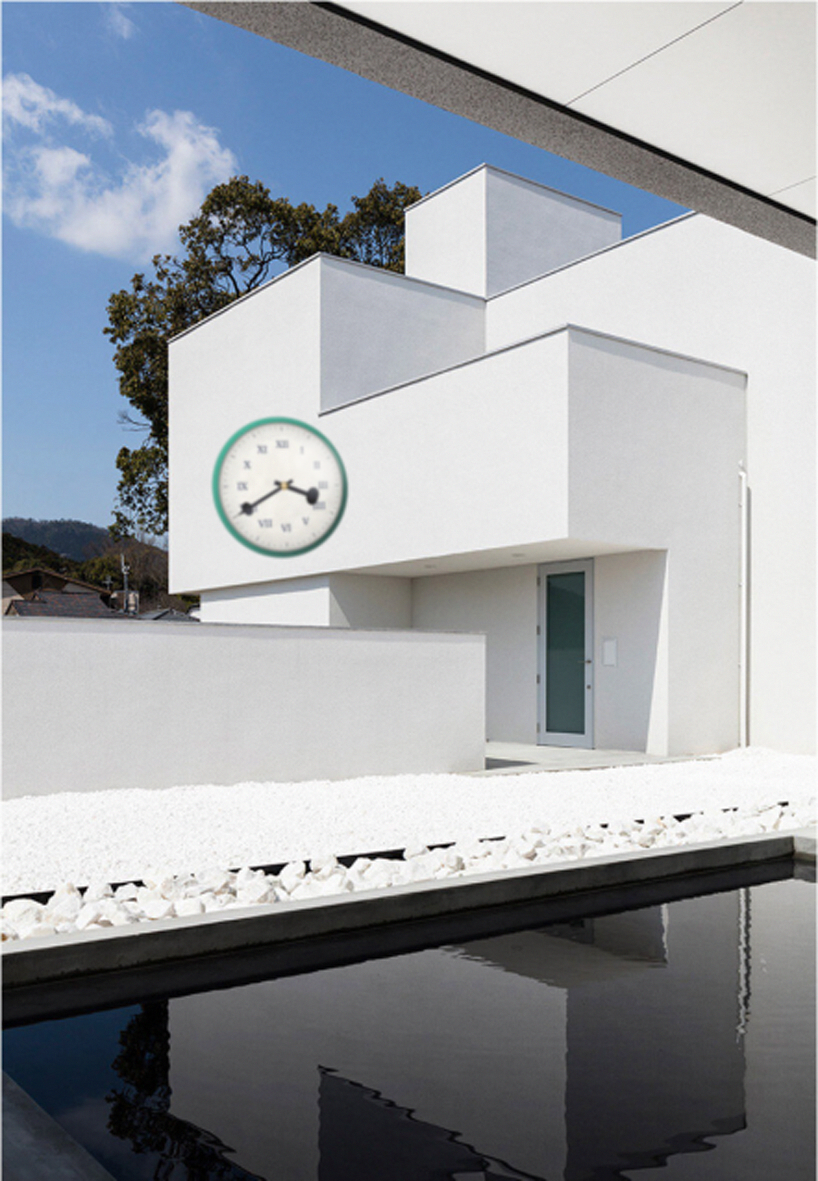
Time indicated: 3h40
